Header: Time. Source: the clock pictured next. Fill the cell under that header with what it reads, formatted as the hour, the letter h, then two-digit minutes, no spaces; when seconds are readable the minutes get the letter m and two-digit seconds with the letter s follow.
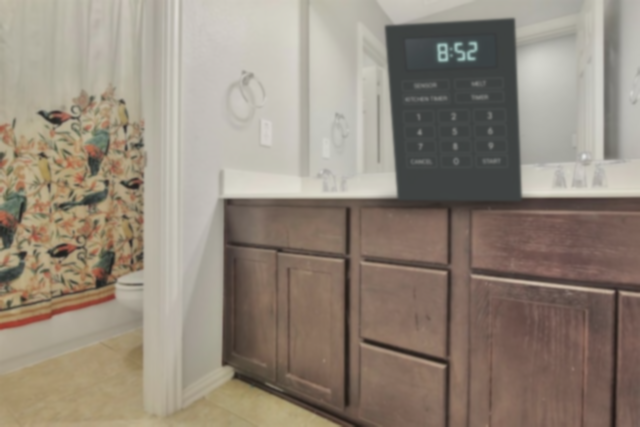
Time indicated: 8h52
